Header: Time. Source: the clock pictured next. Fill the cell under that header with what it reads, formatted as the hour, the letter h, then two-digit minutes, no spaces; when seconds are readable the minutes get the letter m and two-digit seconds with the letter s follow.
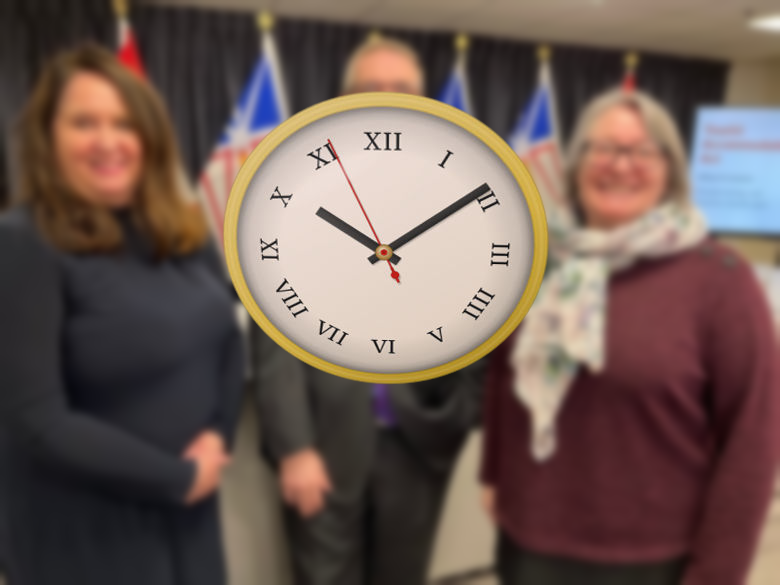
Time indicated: 10h08m56s
